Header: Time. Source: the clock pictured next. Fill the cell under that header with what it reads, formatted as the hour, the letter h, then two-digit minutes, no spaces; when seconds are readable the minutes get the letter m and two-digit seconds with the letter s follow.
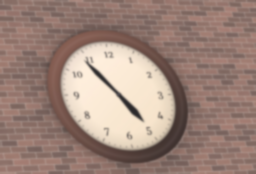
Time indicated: 4h54
